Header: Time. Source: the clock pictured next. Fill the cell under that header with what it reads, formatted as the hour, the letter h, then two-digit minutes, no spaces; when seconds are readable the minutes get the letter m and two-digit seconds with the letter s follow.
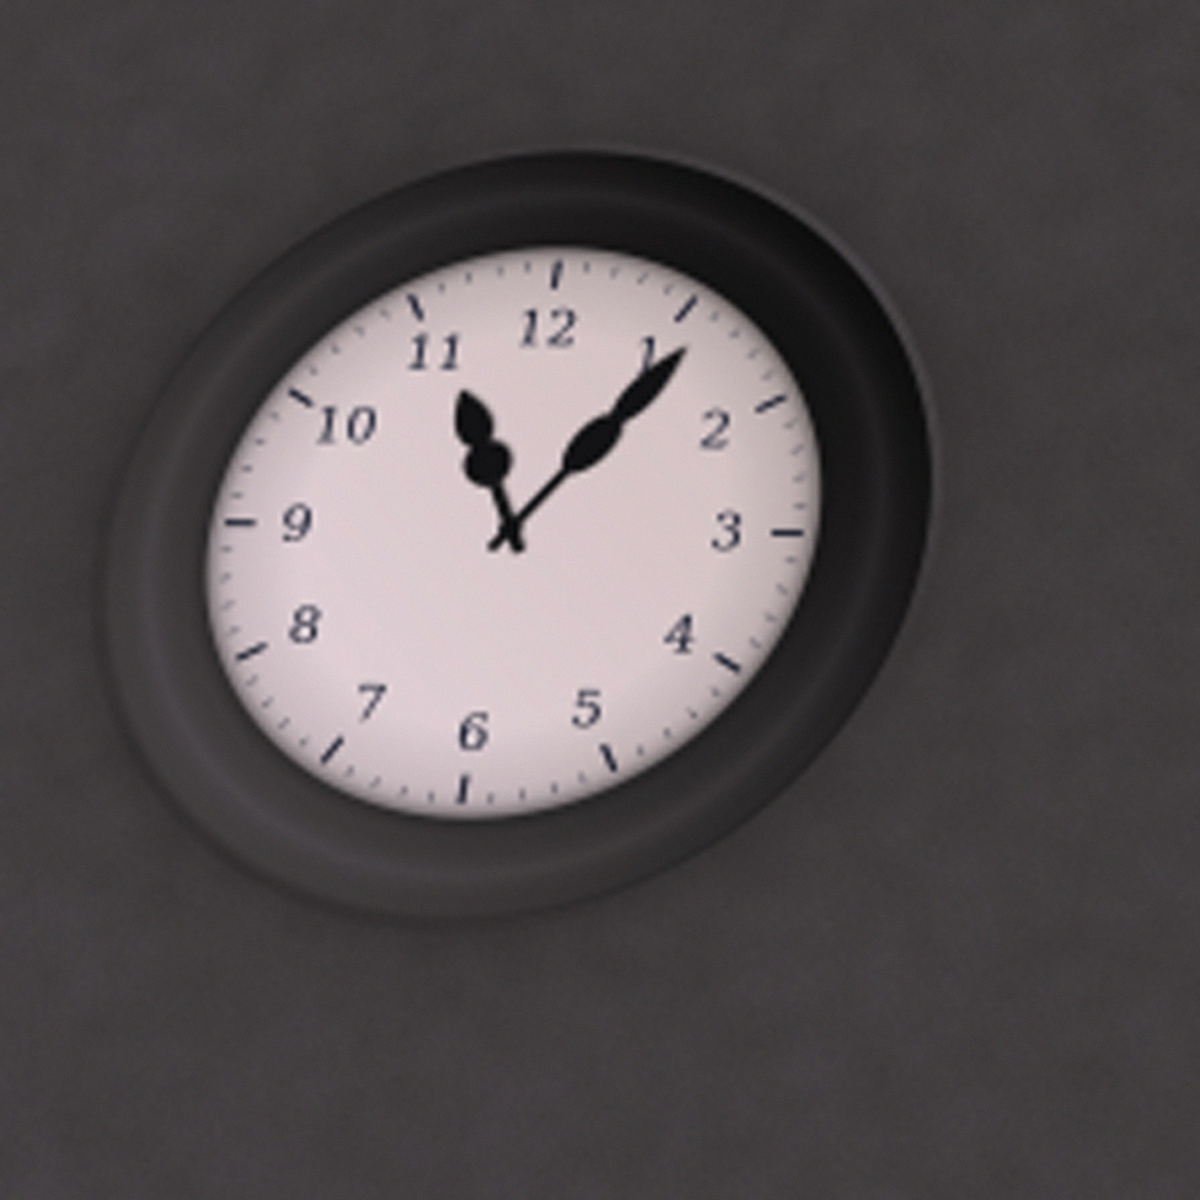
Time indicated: 11h06
